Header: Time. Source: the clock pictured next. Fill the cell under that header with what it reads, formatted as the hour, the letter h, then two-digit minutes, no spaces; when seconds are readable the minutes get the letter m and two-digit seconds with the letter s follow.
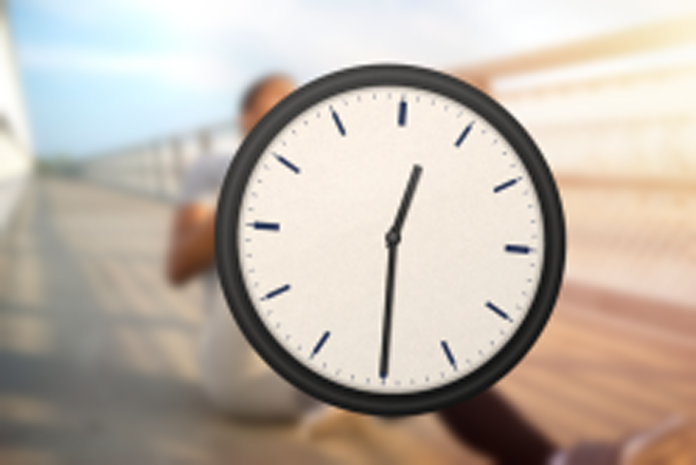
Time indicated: 12h30
